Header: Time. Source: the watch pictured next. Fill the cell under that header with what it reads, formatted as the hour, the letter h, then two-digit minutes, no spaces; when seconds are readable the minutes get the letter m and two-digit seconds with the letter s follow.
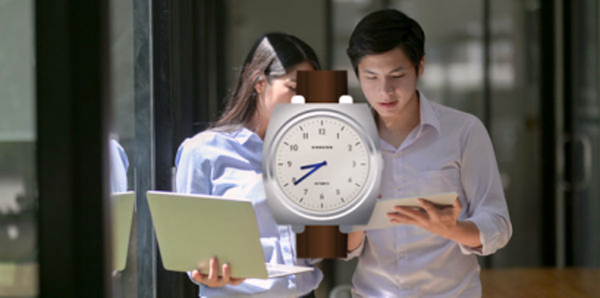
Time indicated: 8h39
